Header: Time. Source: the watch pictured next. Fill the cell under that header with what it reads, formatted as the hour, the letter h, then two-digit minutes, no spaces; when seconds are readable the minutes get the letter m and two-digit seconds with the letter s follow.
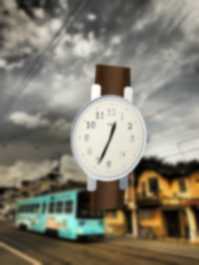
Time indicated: 12h34
